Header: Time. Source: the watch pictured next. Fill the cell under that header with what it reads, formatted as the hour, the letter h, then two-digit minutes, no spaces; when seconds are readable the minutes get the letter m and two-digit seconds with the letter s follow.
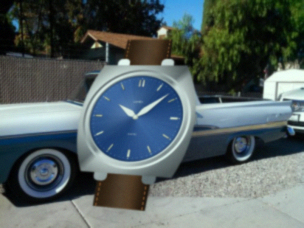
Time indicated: 10h08
